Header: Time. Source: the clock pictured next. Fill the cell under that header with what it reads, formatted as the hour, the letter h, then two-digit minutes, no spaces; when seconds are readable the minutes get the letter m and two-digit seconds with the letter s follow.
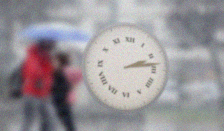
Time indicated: 2h13
